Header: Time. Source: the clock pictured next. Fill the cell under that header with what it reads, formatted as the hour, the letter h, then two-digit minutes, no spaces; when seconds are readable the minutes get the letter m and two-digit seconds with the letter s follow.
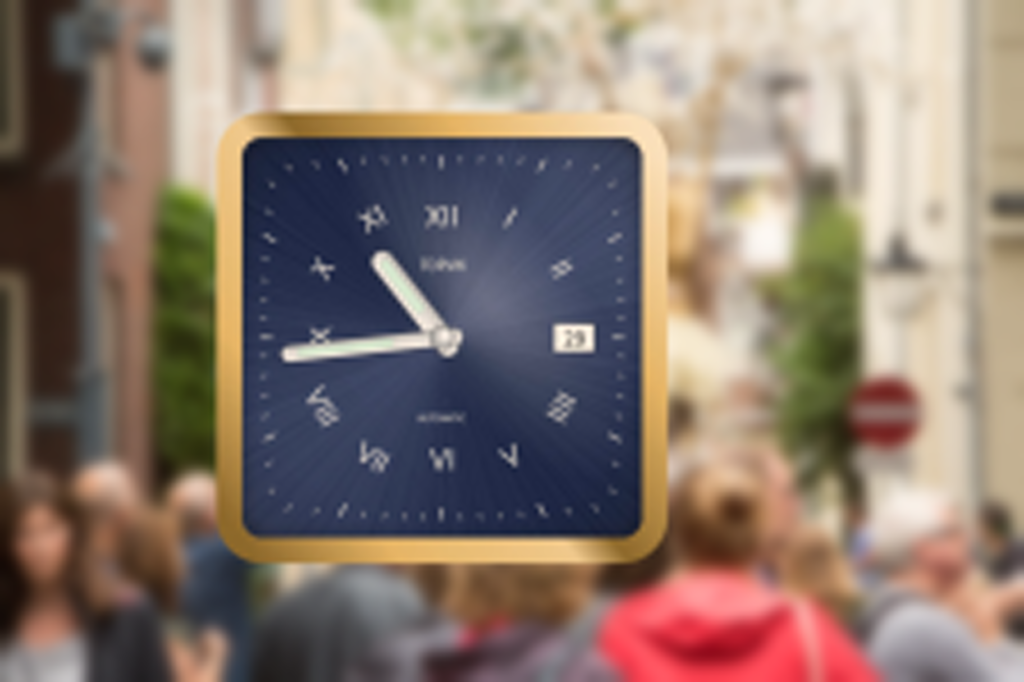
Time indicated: 10h44
